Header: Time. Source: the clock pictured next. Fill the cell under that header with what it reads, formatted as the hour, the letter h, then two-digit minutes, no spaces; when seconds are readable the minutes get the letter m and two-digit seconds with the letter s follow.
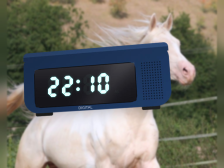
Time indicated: 22h10
